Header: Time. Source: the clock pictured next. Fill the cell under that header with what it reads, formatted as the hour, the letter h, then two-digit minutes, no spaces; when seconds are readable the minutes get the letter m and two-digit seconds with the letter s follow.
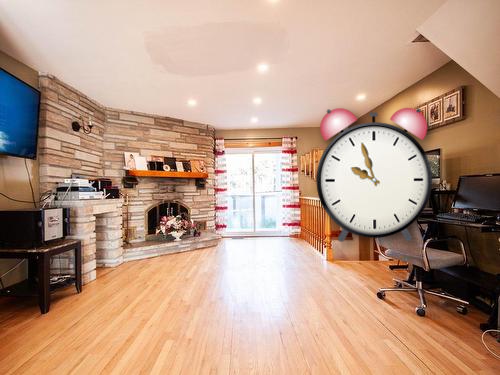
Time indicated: 9h57
